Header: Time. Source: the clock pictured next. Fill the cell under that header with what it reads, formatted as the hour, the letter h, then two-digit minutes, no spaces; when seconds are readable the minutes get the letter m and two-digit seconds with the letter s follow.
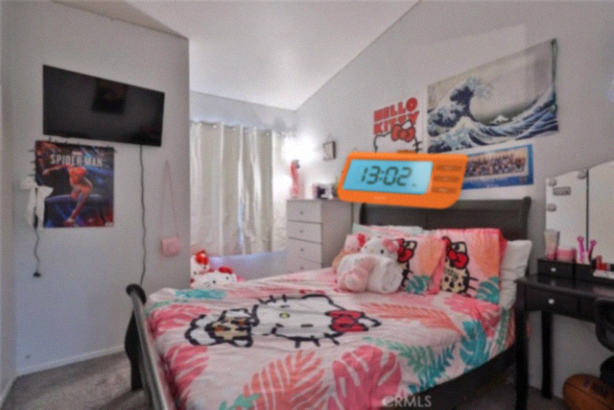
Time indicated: 13h02
